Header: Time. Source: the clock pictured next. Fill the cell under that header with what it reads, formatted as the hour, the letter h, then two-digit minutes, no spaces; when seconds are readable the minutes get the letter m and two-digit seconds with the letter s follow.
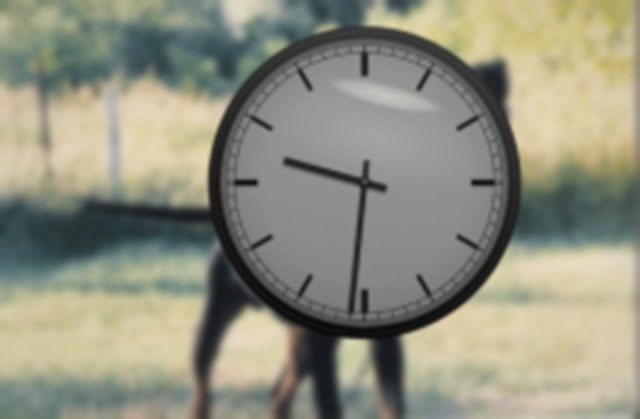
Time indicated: 9h31
